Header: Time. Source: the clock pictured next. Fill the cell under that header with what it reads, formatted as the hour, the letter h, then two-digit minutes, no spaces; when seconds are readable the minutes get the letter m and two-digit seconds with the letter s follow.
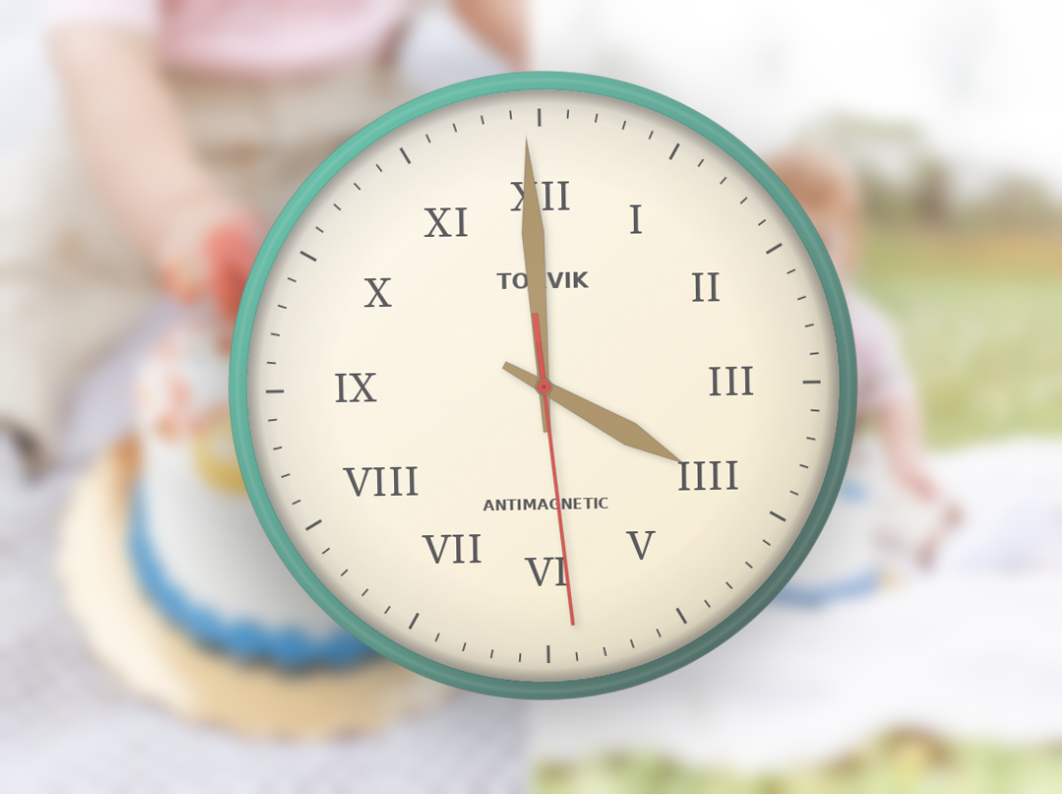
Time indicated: 3h59m29s
